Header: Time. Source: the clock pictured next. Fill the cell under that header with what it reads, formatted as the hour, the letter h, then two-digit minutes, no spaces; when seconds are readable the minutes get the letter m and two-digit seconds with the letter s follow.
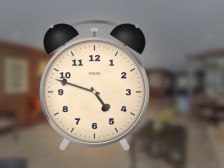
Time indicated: 4h48
